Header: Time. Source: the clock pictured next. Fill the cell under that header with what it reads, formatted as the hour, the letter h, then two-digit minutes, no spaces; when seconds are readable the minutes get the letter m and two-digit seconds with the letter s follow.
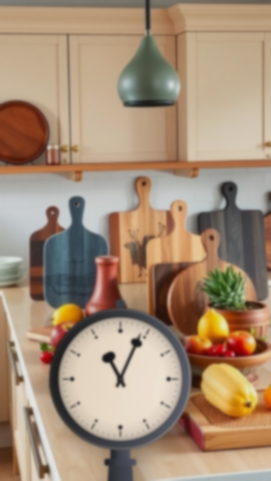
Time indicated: 11h04
